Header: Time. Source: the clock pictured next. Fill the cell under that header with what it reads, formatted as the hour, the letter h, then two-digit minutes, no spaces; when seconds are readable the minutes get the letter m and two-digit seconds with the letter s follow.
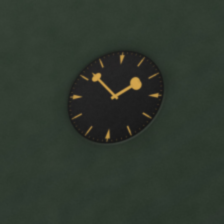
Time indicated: 1h52
